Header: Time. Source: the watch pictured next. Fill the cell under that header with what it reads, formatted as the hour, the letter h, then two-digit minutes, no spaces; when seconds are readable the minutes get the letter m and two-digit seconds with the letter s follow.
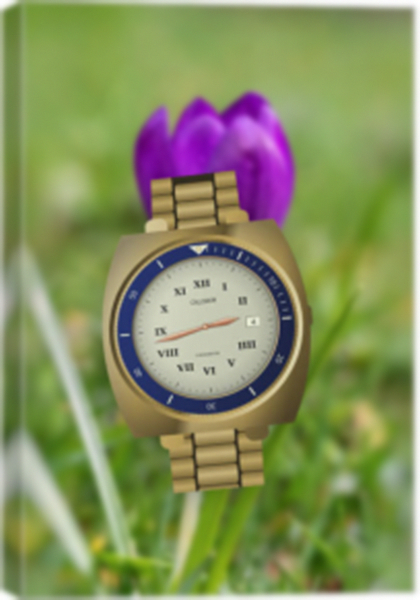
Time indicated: 2h43
